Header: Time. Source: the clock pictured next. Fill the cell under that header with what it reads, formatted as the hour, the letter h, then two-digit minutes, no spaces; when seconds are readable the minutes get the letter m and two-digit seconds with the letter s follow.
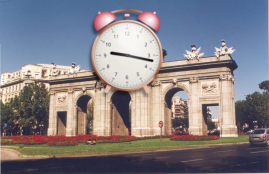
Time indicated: 9h17
